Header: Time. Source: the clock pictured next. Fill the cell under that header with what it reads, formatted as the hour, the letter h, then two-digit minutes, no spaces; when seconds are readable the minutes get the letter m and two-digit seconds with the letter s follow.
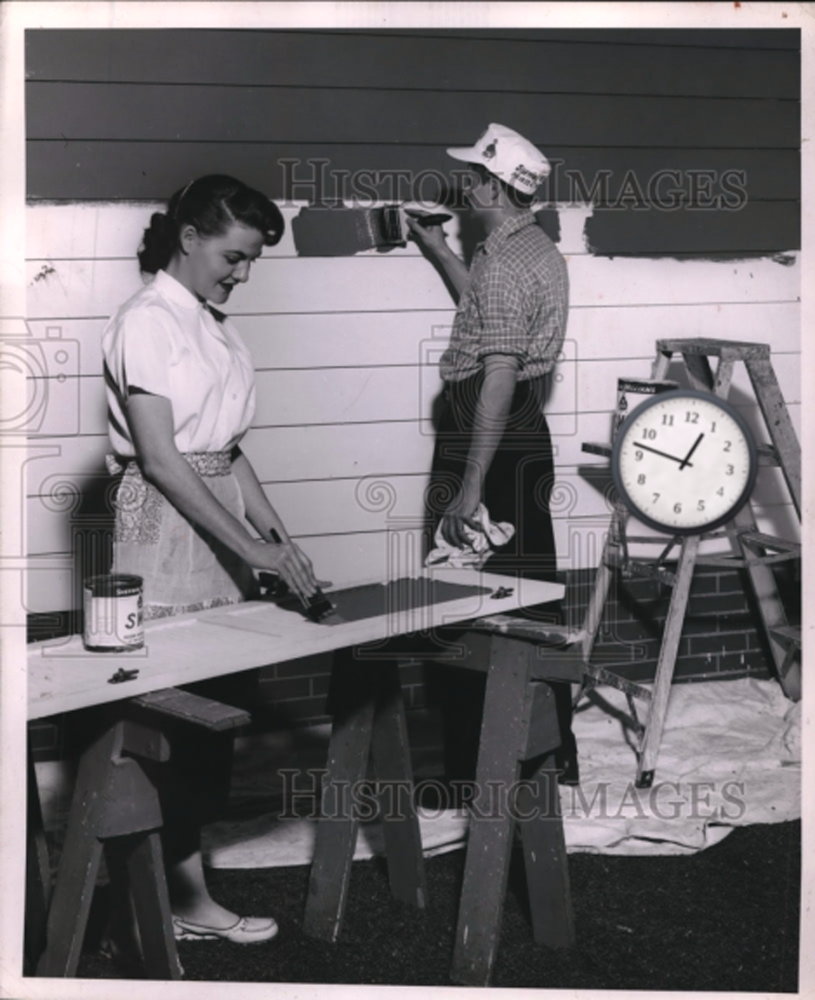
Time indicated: 12h47
